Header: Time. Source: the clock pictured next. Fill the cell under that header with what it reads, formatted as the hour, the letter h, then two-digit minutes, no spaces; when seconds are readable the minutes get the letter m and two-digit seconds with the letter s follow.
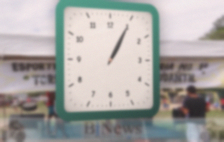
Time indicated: 1h05
